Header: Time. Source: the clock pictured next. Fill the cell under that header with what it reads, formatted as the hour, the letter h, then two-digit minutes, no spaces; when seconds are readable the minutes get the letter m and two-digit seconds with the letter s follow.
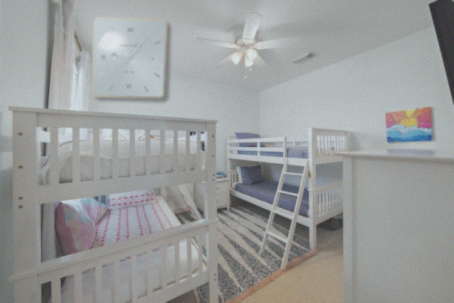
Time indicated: 9h06
